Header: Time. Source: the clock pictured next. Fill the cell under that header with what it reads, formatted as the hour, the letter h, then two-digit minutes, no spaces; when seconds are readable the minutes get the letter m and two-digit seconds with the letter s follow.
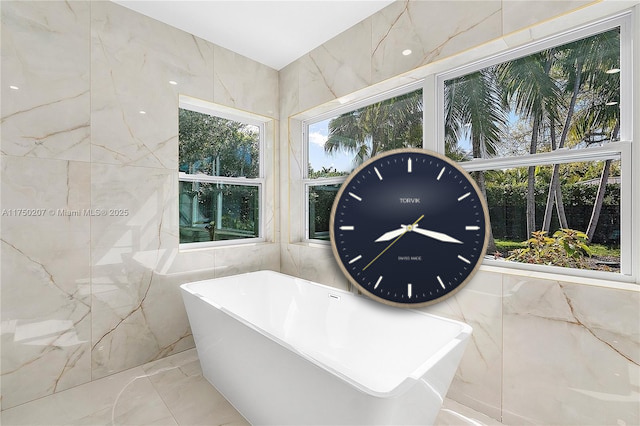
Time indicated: 8h17m38s
